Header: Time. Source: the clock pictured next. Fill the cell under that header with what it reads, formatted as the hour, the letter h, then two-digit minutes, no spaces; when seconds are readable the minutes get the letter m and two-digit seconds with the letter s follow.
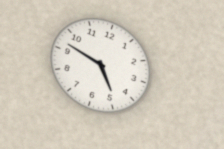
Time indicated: 4h47
